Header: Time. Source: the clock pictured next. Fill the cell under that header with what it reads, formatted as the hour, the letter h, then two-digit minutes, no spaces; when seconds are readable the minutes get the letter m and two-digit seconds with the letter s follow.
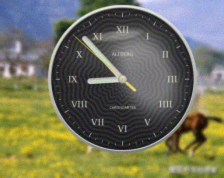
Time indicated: 8h52m52s
